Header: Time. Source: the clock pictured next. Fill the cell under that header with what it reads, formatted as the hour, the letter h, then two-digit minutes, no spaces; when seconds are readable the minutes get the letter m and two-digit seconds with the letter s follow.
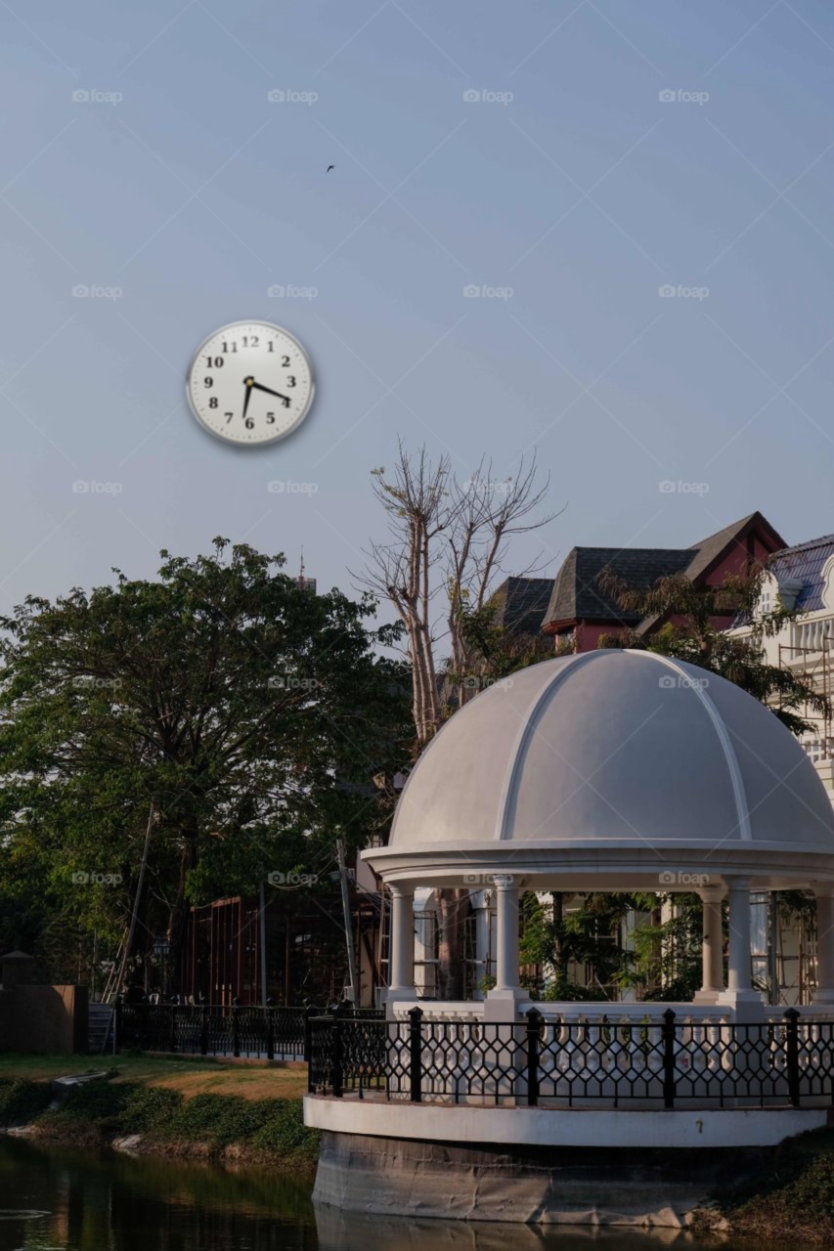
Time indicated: 6h19
